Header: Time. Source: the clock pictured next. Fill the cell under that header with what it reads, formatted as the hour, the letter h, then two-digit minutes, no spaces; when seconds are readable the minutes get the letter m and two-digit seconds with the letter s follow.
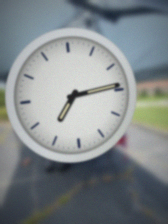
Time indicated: 7h14
